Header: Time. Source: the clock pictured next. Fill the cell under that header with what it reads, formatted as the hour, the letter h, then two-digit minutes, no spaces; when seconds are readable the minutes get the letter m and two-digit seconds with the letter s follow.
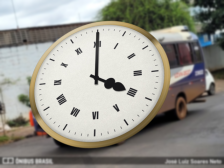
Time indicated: 4h00
